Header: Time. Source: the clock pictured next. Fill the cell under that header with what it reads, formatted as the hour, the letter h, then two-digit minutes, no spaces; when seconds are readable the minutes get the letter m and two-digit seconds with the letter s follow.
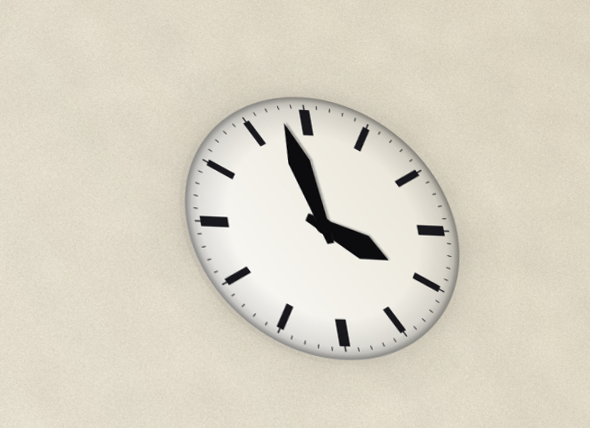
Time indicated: 3h58
